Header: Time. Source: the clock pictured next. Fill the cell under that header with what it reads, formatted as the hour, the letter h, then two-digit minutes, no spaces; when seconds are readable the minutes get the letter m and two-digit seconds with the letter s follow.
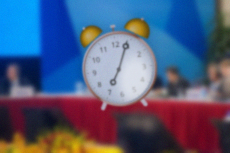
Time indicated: 7h04
